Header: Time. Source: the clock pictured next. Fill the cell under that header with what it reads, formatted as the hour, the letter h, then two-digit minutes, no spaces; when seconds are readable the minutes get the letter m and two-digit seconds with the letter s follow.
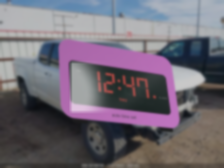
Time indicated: 12h47
